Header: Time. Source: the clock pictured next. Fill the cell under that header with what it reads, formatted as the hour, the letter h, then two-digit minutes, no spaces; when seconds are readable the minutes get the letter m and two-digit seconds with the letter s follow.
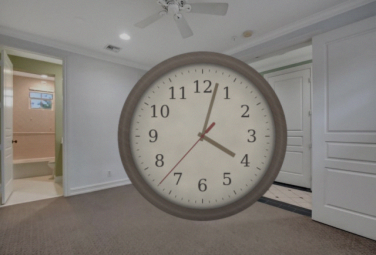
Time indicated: 4h02m37s
